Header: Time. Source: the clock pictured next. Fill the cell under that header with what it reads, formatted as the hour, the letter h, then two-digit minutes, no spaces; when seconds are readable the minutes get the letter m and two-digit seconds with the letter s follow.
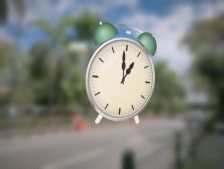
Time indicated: 12h59
